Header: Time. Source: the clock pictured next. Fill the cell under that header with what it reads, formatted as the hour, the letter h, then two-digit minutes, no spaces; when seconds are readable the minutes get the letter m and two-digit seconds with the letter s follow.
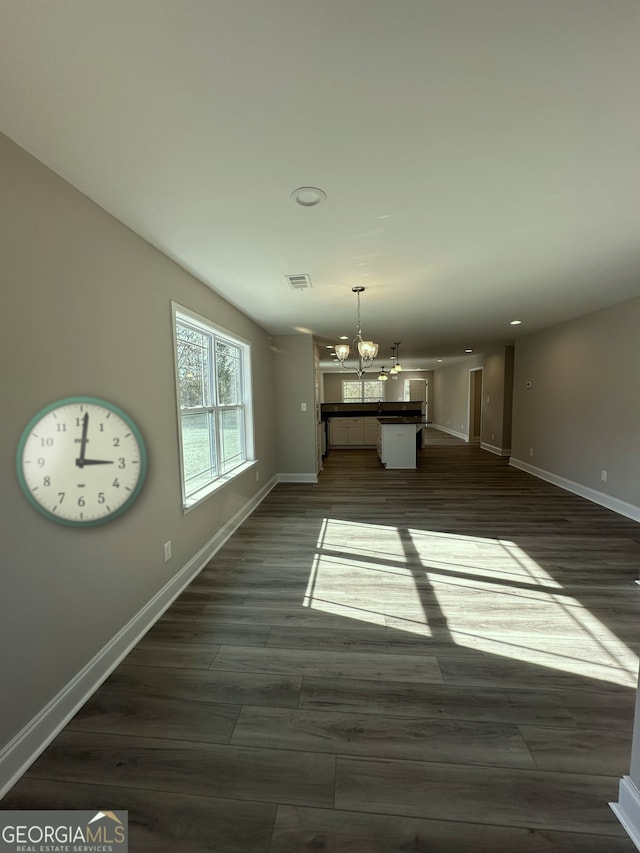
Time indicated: 3h01
